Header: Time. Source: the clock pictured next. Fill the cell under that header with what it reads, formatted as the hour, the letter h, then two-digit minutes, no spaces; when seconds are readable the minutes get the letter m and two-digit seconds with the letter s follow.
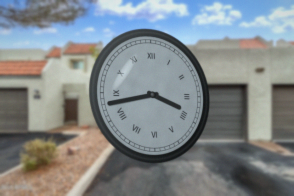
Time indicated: 3h43
